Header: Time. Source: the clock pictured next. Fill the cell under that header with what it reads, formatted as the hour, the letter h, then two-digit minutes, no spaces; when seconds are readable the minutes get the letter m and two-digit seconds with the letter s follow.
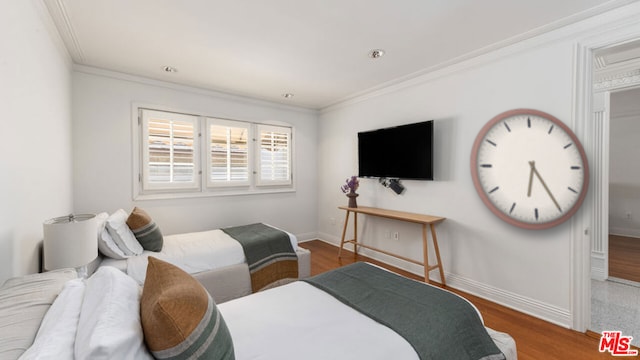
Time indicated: 6h25
